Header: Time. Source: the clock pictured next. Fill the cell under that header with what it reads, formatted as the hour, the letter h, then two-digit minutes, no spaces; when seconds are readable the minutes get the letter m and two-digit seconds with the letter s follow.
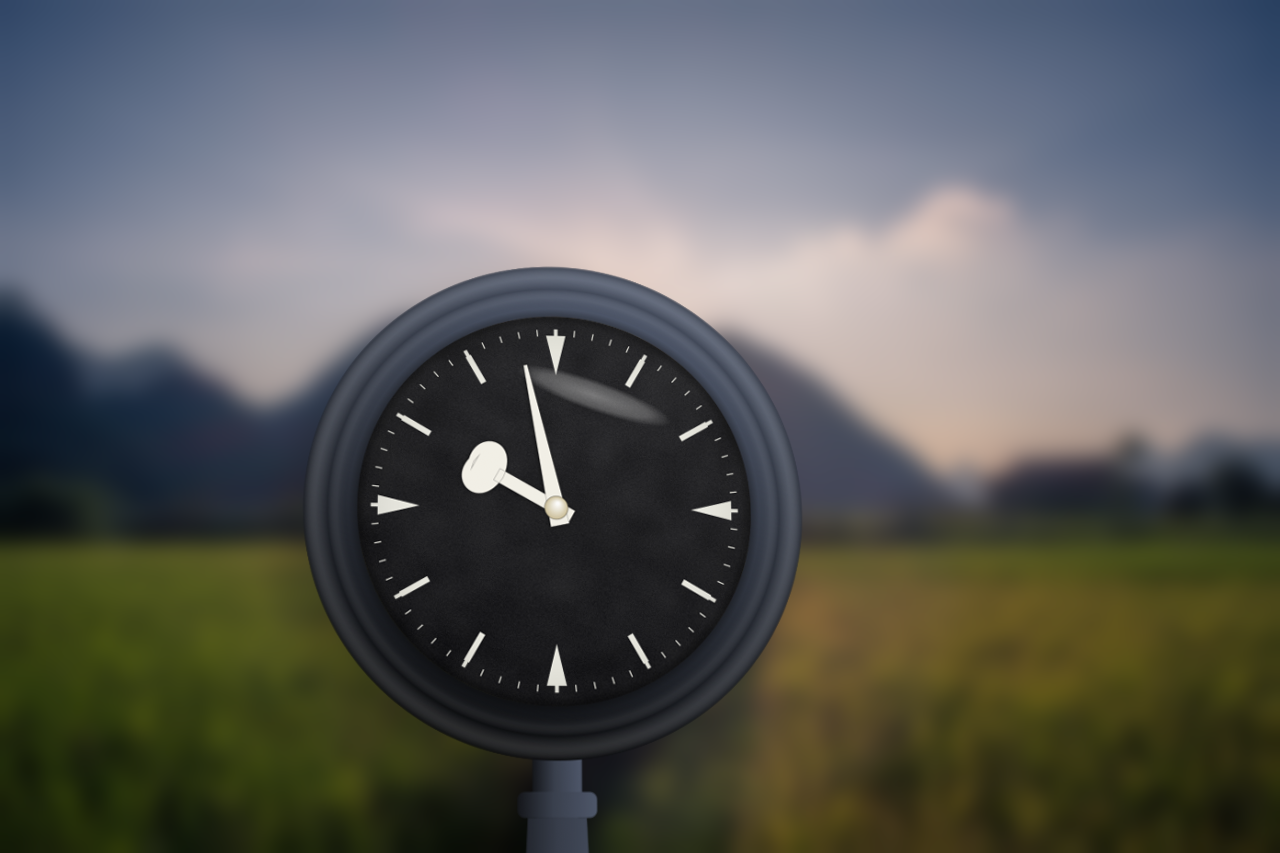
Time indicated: 9h58
